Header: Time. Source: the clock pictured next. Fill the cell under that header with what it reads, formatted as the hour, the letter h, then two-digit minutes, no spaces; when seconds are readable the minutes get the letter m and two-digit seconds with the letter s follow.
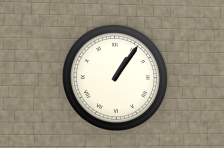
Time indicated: 1h06
